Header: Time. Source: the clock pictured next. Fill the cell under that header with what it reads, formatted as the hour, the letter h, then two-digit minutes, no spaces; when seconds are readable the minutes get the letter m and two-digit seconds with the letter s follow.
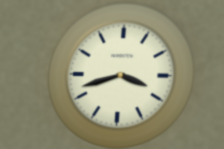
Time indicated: 3h42
